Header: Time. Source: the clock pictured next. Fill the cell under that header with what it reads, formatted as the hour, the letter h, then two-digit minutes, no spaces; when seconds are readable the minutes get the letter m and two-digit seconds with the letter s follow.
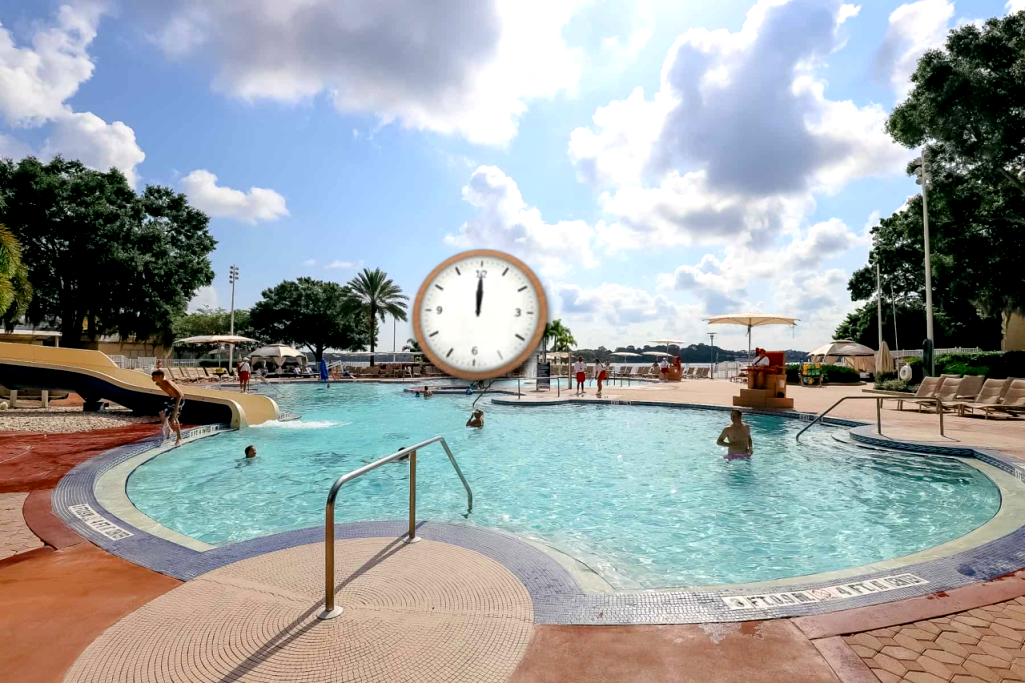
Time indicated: 12h00
